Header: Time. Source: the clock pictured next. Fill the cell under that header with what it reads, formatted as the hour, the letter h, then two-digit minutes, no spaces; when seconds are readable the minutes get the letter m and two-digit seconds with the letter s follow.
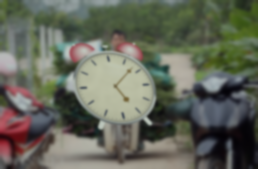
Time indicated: 5h08
